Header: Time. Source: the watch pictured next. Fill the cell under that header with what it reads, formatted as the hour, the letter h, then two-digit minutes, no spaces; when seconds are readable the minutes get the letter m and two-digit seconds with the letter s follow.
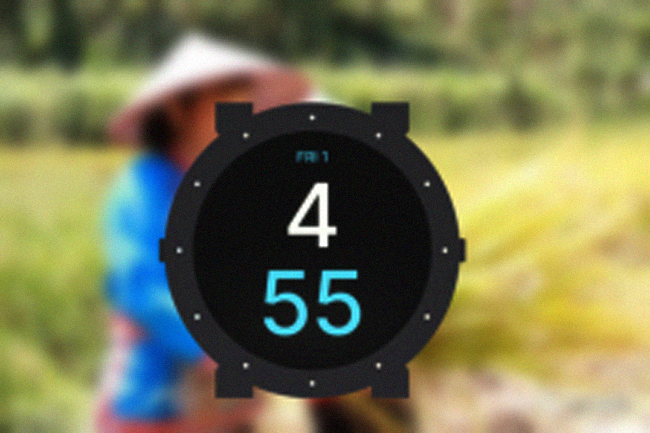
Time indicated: 4h55
